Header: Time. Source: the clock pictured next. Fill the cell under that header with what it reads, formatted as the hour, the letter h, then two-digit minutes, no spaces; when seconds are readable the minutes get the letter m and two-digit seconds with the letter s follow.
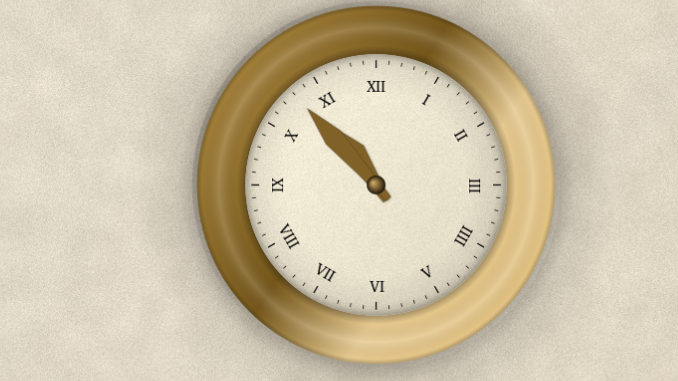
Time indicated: 10h53
